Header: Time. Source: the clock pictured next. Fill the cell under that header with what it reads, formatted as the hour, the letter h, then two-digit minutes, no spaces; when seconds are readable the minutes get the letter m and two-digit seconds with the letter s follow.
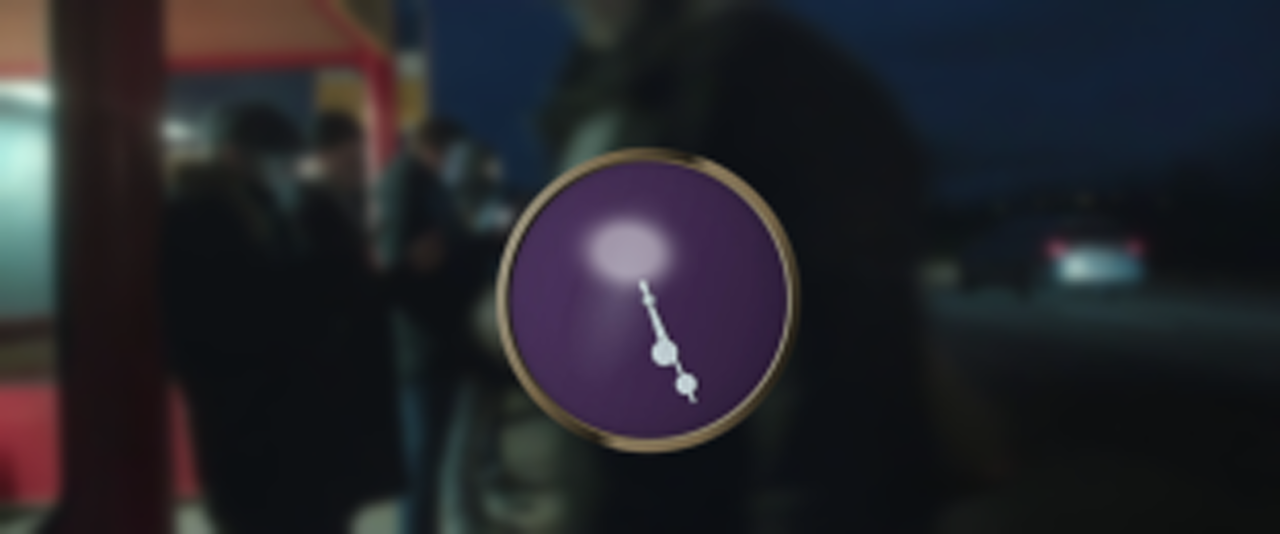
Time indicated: 5h26
